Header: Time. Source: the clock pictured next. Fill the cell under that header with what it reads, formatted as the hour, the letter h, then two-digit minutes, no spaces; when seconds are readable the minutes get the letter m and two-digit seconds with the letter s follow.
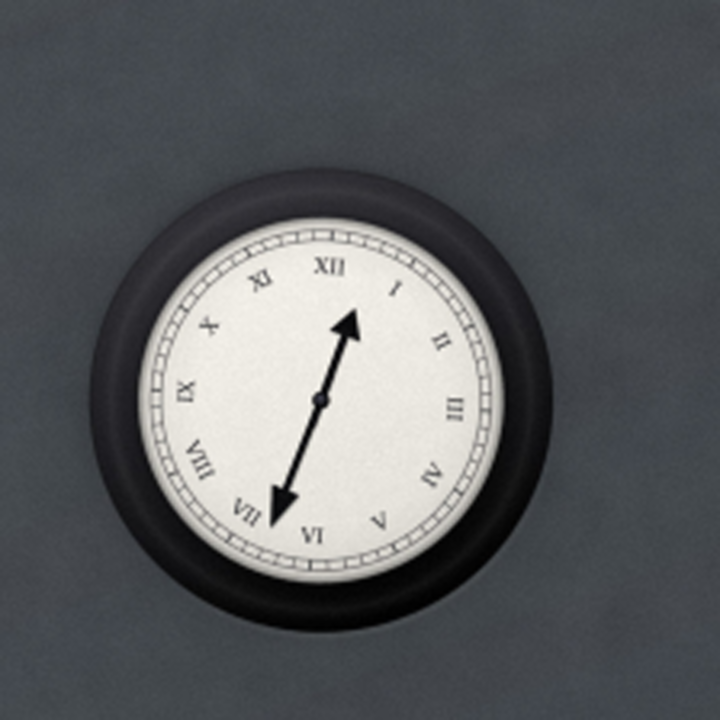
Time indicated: 12h33
